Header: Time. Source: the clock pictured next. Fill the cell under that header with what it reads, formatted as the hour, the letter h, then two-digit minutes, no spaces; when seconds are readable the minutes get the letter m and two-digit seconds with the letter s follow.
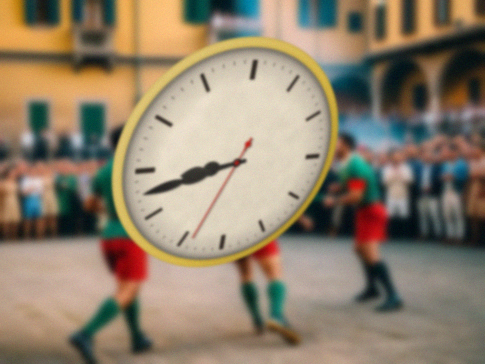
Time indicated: 8h42m34s
